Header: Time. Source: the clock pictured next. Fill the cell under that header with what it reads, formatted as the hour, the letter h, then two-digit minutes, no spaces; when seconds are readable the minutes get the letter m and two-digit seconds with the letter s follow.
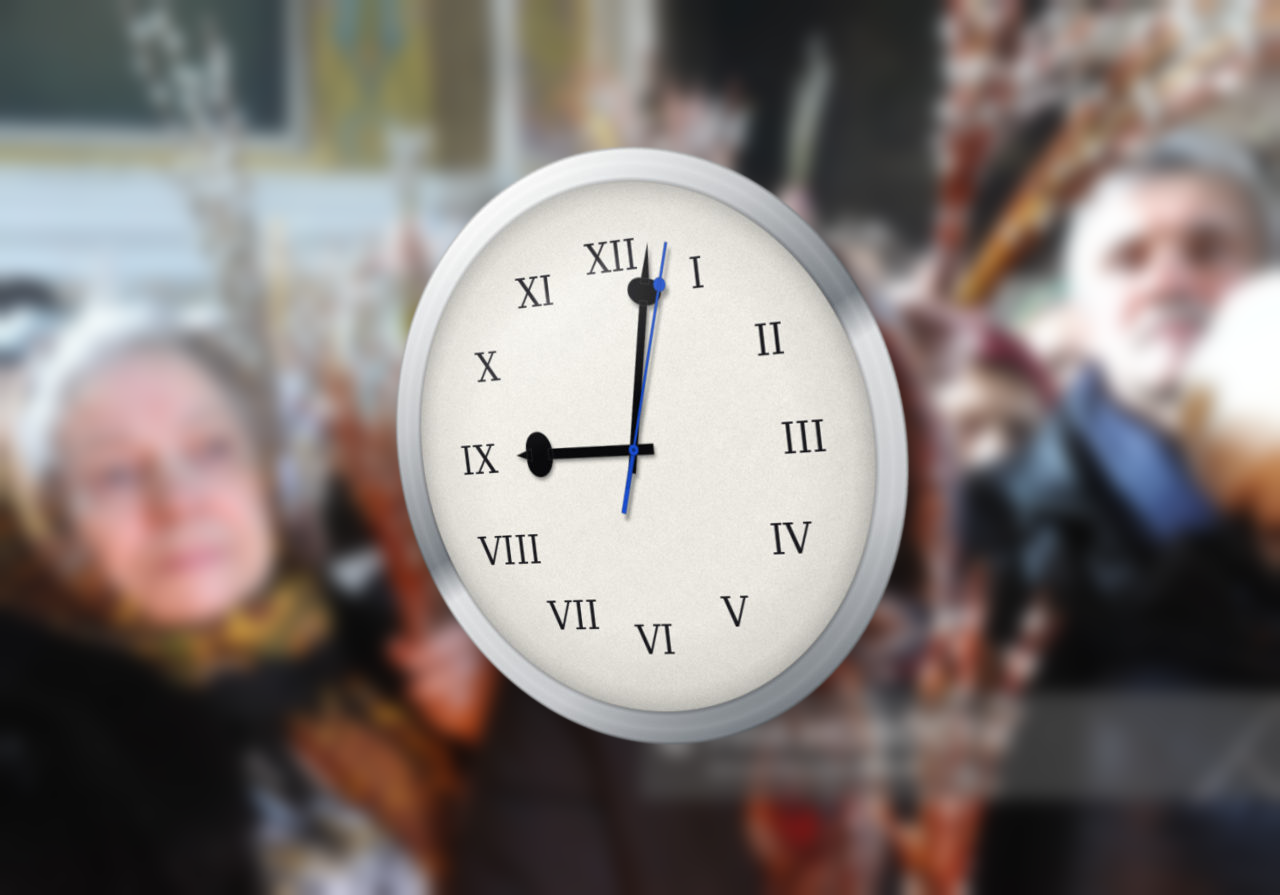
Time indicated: 9h02m03s
